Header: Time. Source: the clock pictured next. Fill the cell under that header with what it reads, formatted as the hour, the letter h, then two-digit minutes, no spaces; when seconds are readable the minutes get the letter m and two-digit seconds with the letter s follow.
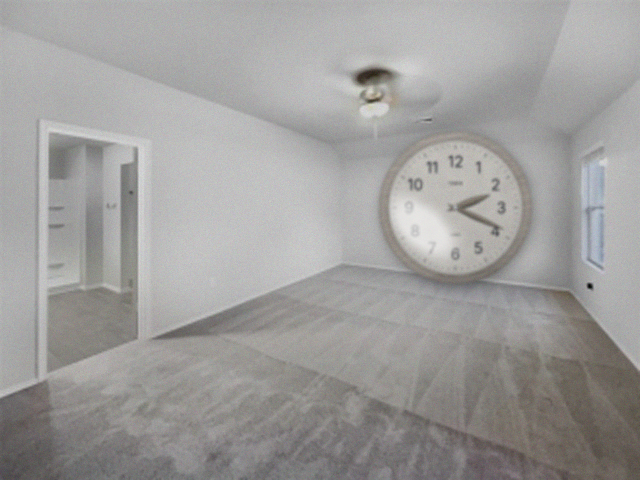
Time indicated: 2h19
